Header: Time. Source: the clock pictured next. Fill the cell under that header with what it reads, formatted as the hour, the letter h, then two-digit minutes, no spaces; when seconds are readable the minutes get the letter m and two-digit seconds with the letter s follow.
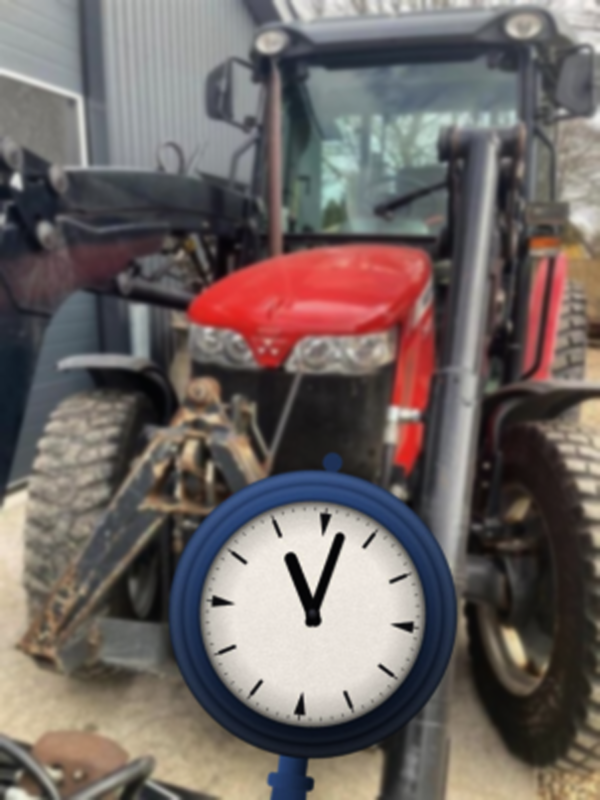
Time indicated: 11h02
